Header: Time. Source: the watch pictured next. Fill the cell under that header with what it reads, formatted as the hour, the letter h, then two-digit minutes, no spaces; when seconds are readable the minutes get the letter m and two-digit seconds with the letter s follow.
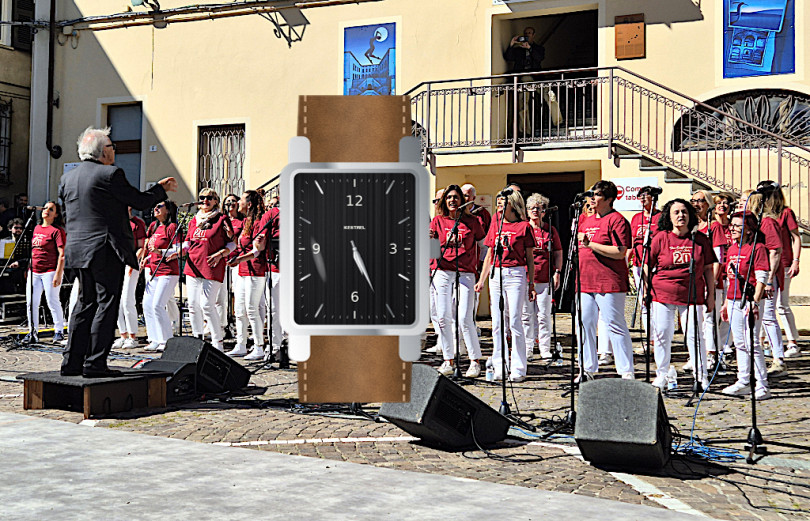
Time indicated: 5h26
